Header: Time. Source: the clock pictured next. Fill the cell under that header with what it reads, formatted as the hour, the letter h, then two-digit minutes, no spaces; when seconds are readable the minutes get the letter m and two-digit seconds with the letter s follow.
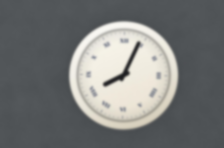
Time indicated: 8h04
